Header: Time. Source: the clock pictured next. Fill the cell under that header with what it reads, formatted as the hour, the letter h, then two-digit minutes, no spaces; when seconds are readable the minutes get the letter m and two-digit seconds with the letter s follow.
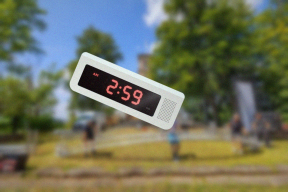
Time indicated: 2h59
